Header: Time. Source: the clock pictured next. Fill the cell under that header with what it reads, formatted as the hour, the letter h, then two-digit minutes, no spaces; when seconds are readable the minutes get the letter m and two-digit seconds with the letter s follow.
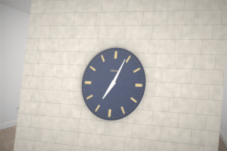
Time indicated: 7h04
